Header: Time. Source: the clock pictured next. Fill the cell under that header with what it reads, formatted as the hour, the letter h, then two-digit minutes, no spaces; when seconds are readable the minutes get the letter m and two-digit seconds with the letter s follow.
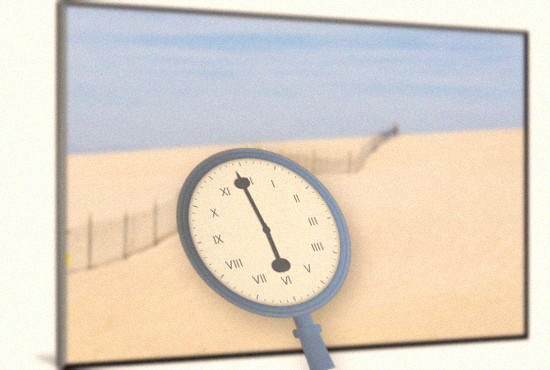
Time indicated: 5h59
